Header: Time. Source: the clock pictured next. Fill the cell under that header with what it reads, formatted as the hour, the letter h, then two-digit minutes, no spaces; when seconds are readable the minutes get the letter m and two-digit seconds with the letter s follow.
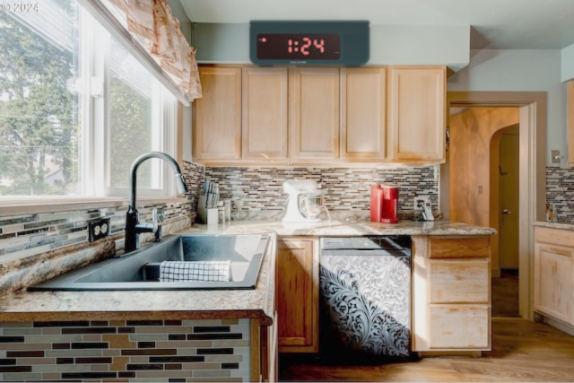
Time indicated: 1h24
